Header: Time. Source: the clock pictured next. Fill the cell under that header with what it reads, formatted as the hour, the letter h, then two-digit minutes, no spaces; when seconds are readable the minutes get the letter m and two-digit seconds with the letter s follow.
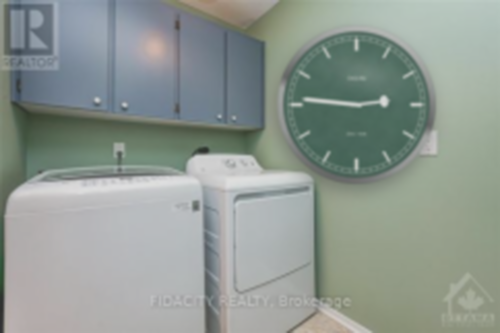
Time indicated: 2h46
